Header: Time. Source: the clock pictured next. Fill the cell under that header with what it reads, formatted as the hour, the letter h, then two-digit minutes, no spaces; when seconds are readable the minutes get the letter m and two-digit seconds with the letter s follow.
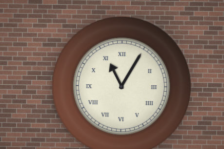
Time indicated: 11h05
